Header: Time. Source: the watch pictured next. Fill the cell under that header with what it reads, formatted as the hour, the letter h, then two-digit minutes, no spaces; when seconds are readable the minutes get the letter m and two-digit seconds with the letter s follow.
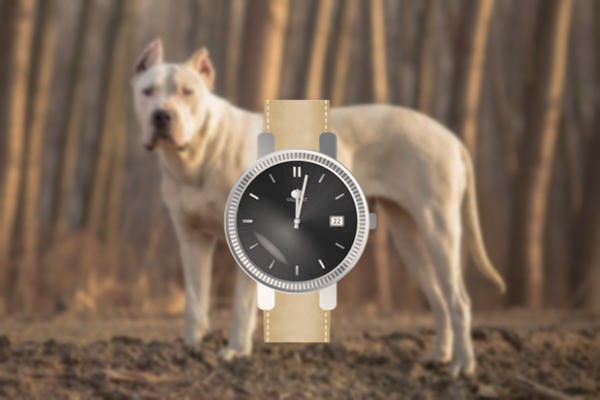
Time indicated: 12h02
